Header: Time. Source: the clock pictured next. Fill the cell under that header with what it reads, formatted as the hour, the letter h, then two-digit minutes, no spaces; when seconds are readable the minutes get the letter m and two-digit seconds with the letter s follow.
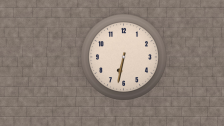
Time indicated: 6h32
